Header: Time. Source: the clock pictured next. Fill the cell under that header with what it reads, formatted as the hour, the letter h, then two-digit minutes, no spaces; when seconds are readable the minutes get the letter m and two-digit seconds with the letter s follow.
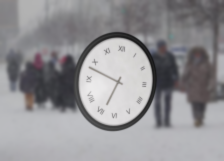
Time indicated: 6h48
